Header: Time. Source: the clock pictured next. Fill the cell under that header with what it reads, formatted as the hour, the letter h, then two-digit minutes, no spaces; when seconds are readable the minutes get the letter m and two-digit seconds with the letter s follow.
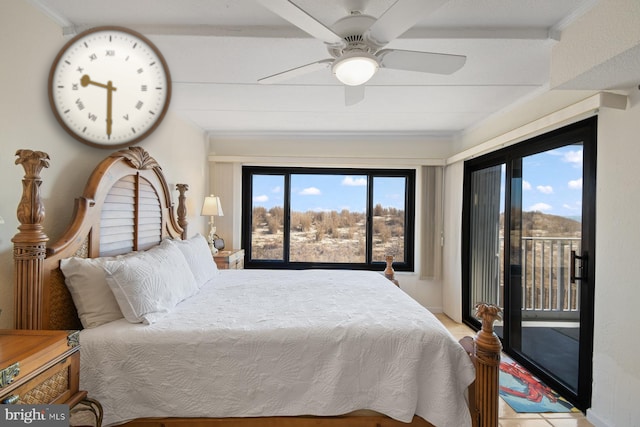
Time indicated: 9h30
